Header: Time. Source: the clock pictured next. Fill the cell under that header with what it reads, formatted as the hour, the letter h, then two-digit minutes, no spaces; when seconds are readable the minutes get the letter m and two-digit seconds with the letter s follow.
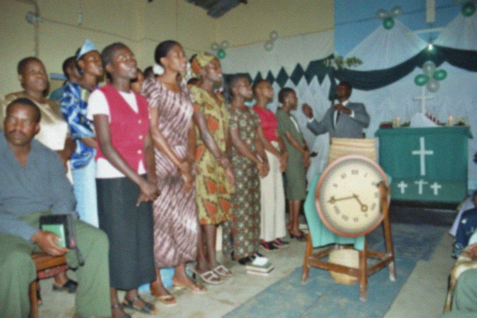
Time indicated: 4h44
